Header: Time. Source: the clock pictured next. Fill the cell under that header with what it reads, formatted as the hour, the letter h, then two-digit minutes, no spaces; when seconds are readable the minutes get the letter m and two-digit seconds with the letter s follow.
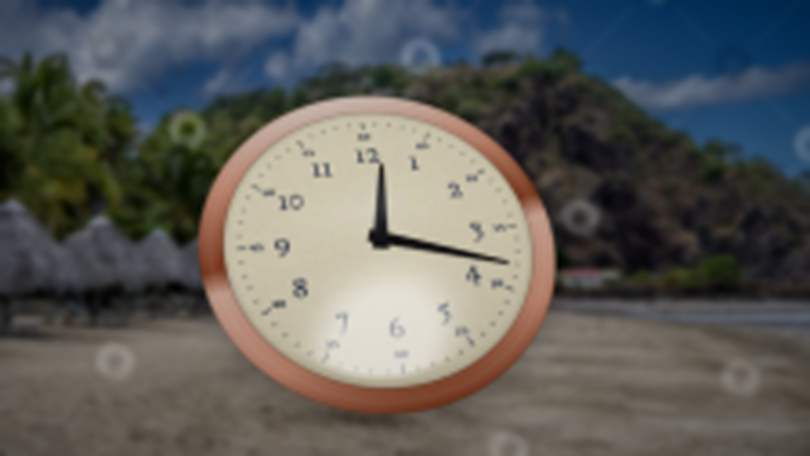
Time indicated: 12h18
